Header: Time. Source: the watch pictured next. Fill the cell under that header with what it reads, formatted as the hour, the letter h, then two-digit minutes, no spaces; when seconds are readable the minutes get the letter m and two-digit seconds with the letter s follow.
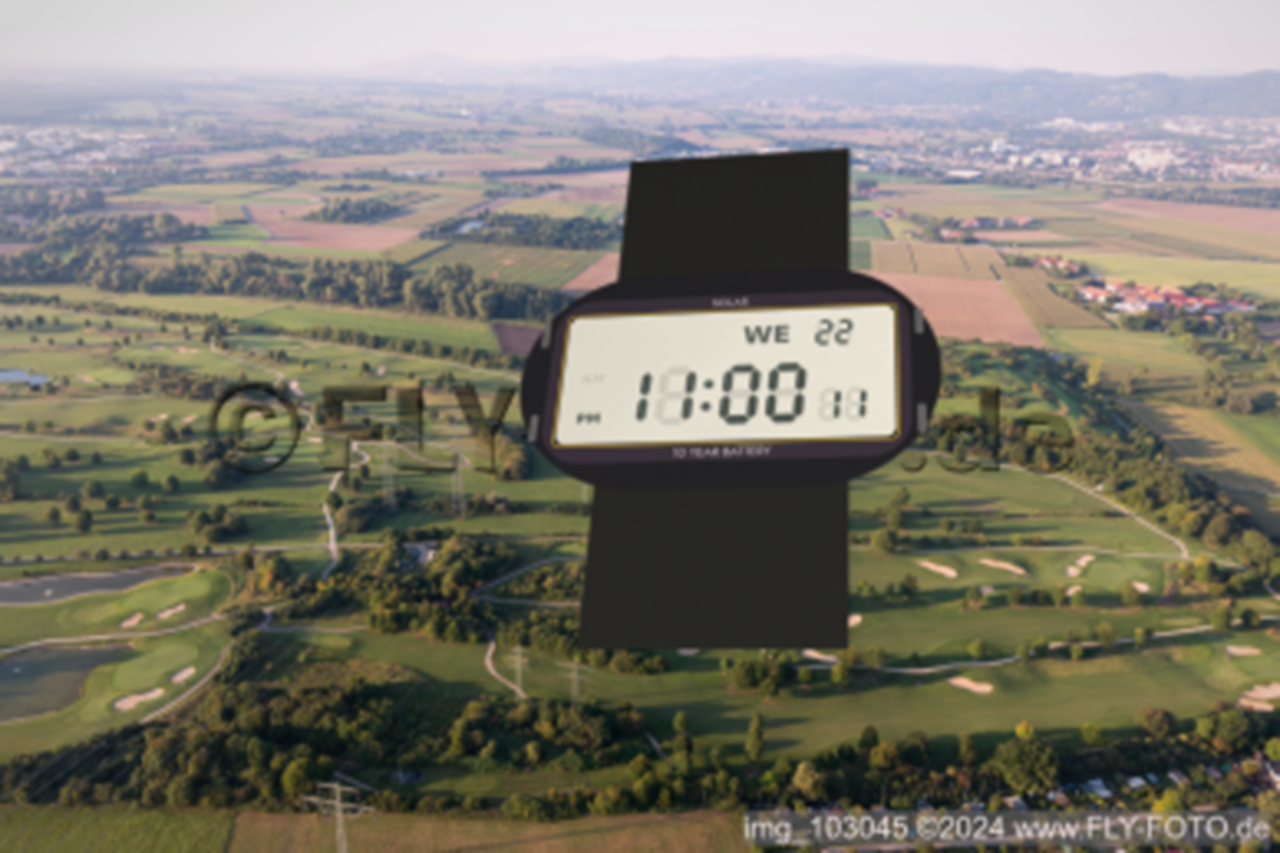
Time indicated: 11h00m11s
